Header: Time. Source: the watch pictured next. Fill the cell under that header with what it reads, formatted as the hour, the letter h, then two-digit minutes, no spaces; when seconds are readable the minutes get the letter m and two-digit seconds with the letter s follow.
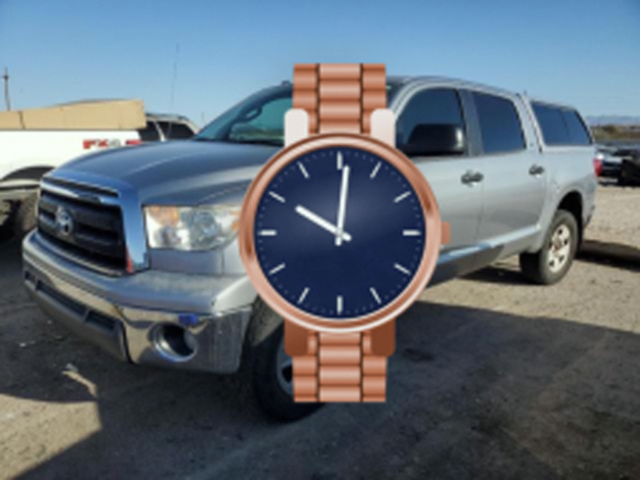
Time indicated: 10h01
